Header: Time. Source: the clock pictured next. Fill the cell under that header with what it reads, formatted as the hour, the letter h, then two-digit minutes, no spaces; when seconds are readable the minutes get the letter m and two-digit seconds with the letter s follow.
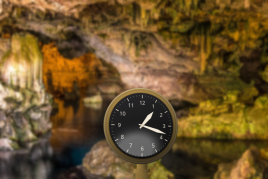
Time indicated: 1h18
